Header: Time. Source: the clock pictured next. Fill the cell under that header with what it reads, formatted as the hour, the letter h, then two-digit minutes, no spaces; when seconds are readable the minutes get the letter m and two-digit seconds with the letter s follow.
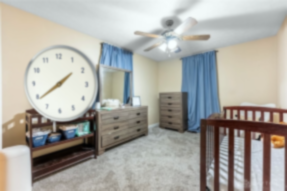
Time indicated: 1h39
